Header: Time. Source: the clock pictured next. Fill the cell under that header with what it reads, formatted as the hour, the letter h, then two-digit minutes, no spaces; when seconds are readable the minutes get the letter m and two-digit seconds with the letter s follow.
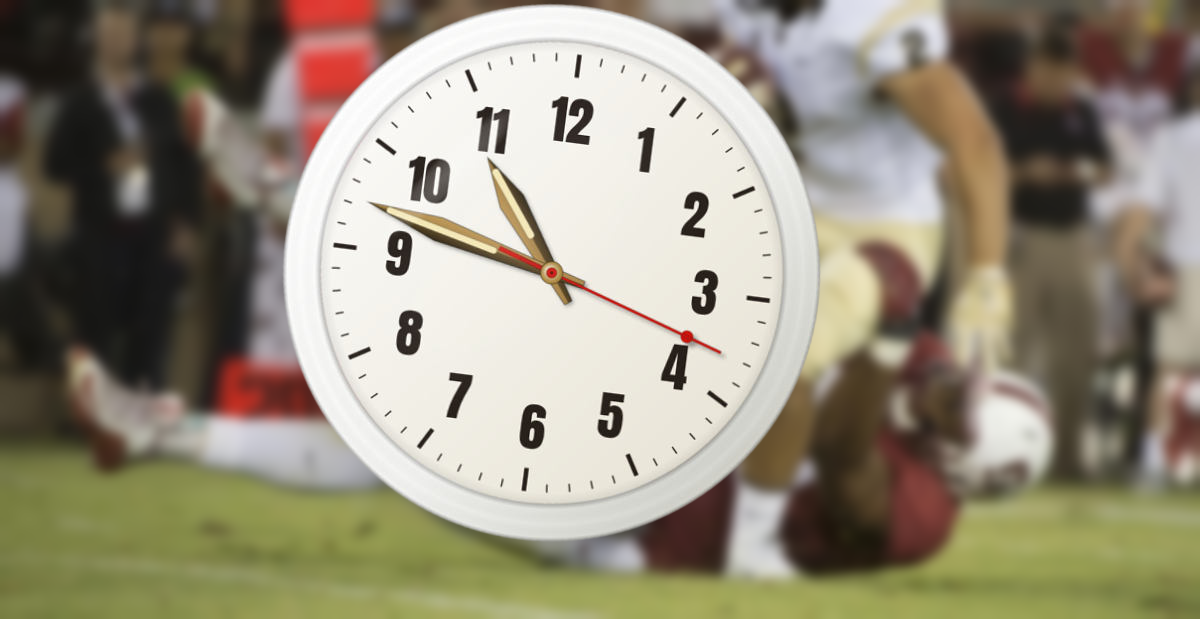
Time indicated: 10h47m18s
